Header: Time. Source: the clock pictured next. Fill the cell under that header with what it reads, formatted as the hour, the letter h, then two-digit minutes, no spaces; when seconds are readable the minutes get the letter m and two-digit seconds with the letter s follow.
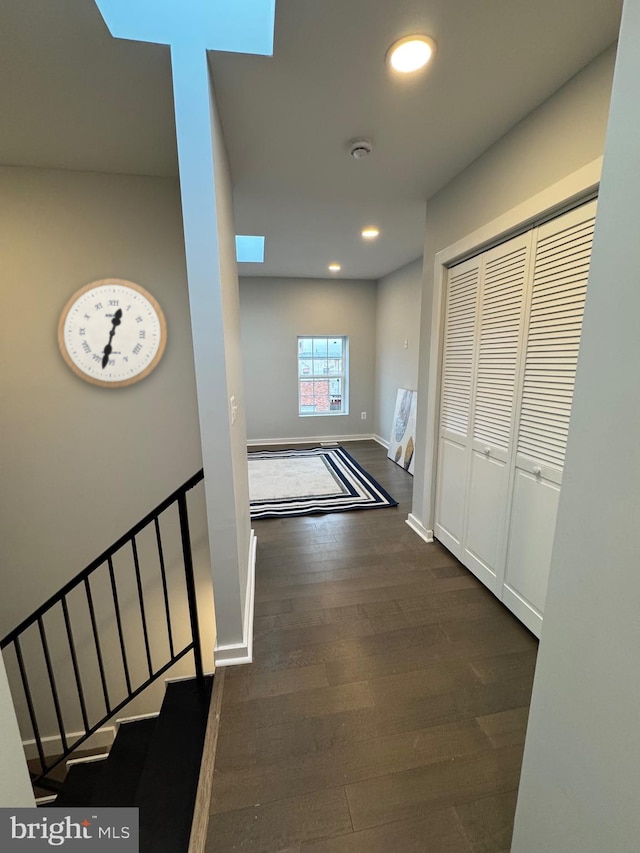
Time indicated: 12h32
